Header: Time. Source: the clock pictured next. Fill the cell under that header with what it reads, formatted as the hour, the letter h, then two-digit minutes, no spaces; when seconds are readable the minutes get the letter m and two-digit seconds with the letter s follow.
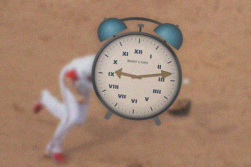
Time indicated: 9h13
